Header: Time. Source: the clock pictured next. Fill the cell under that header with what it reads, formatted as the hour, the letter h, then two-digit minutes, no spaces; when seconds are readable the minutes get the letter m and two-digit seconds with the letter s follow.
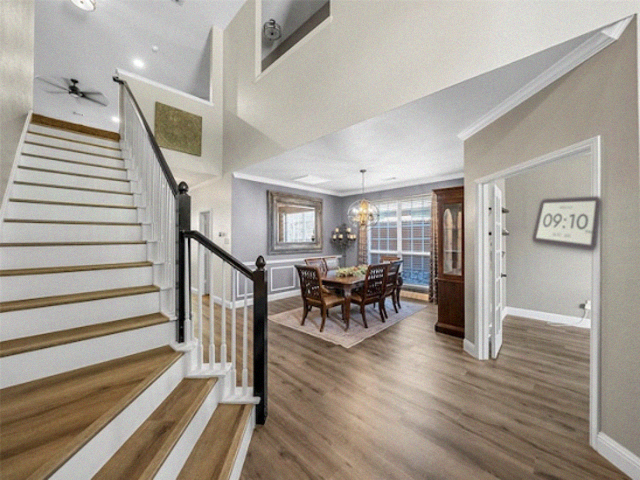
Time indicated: 9h10
